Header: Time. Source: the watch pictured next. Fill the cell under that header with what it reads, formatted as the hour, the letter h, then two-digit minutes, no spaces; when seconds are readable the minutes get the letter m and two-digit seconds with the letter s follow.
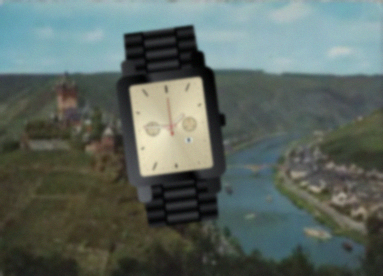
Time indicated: 1h46
